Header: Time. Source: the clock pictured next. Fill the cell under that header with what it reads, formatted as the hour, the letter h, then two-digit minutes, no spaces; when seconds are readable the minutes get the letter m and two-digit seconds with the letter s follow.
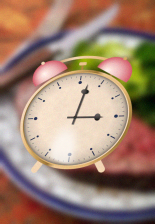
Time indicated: 3h02
